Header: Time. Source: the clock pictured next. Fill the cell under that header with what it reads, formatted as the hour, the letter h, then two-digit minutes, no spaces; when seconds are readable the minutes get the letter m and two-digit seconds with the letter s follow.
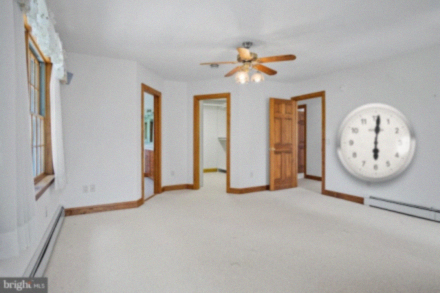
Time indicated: 6h01
